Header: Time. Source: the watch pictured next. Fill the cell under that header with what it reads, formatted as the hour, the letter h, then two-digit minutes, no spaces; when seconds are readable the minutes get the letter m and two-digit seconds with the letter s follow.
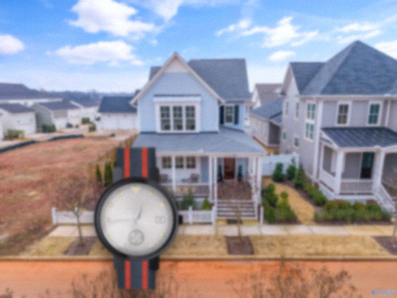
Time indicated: 12h44
